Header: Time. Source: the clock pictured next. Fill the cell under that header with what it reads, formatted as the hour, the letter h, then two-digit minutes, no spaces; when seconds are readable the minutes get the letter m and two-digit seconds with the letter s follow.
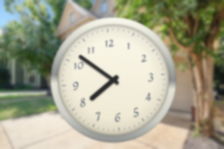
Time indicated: 7h52
